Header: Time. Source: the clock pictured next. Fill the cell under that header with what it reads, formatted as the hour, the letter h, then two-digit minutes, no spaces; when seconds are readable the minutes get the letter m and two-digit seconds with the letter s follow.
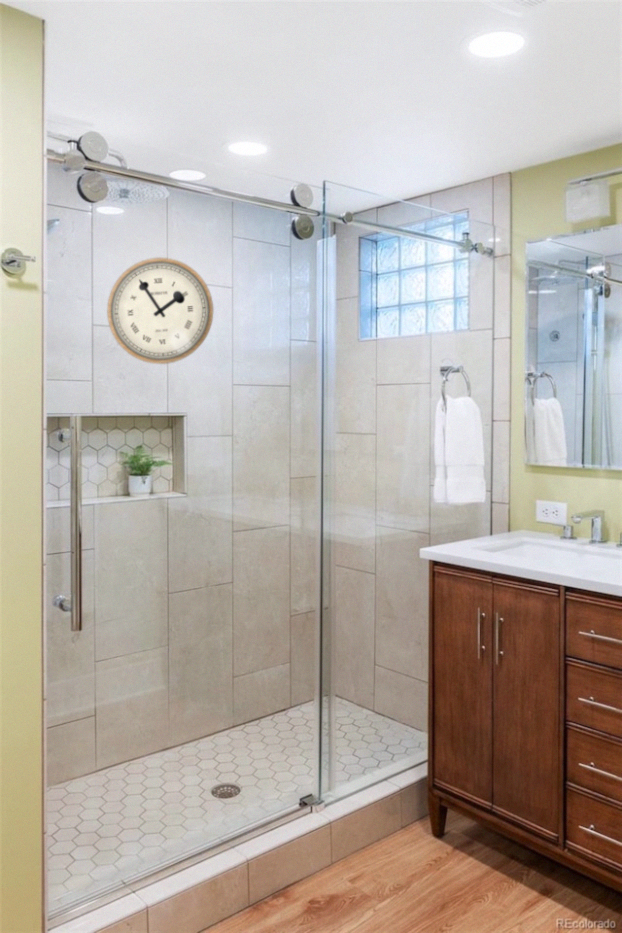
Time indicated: 1h55
